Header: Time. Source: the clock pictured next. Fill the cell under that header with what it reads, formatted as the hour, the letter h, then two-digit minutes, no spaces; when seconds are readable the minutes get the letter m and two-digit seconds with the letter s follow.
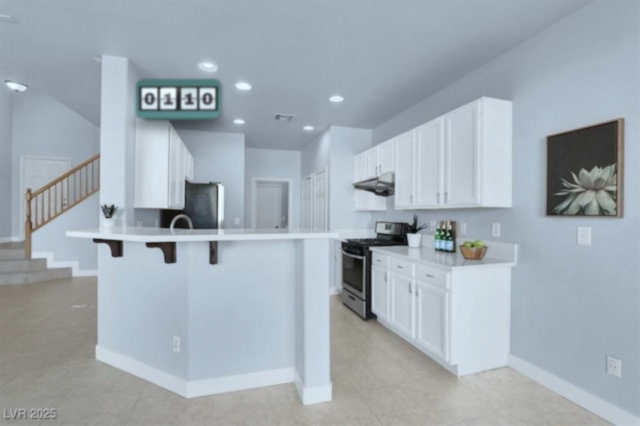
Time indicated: 1h10
